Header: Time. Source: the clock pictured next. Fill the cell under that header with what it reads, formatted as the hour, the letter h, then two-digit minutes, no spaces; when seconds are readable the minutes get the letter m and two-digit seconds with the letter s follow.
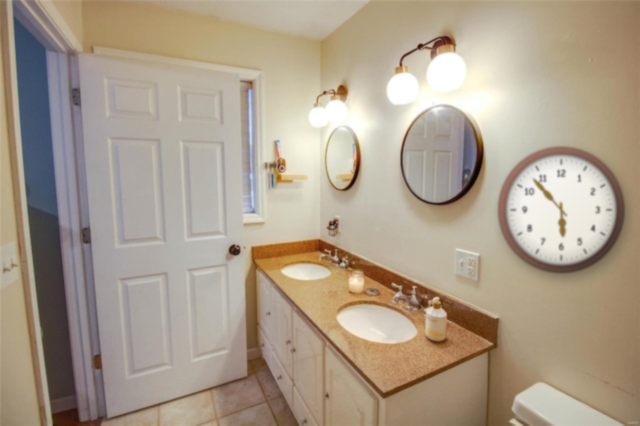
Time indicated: 5h53
